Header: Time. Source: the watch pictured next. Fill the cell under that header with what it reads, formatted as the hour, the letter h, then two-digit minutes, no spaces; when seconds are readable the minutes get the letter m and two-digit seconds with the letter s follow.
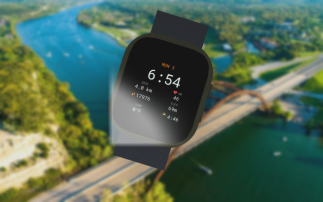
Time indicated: 6h54
